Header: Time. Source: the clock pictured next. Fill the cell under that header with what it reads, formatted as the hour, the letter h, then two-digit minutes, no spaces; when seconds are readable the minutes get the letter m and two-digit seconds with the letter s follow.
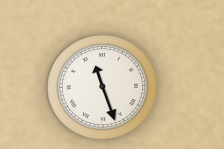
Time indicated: 11h27
